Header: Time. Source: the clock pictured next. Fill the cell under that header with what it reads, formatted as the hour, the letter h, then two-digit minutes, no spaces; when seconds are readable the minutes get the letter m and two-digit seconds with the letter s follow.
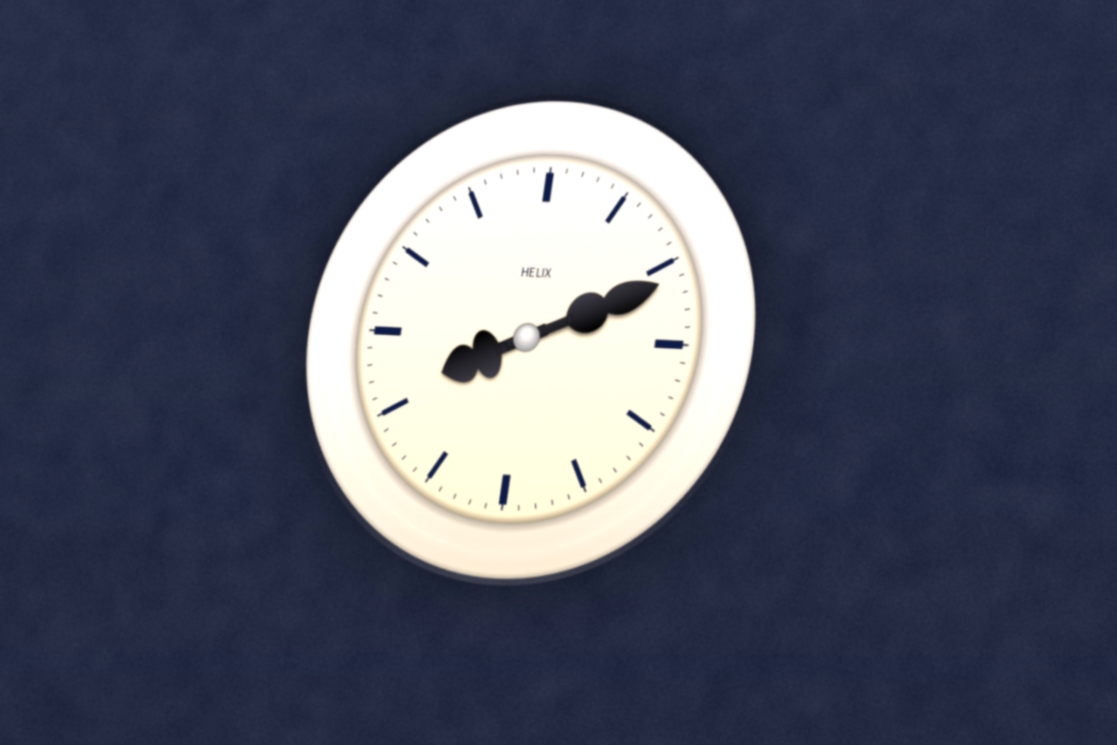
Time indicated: 8h11
